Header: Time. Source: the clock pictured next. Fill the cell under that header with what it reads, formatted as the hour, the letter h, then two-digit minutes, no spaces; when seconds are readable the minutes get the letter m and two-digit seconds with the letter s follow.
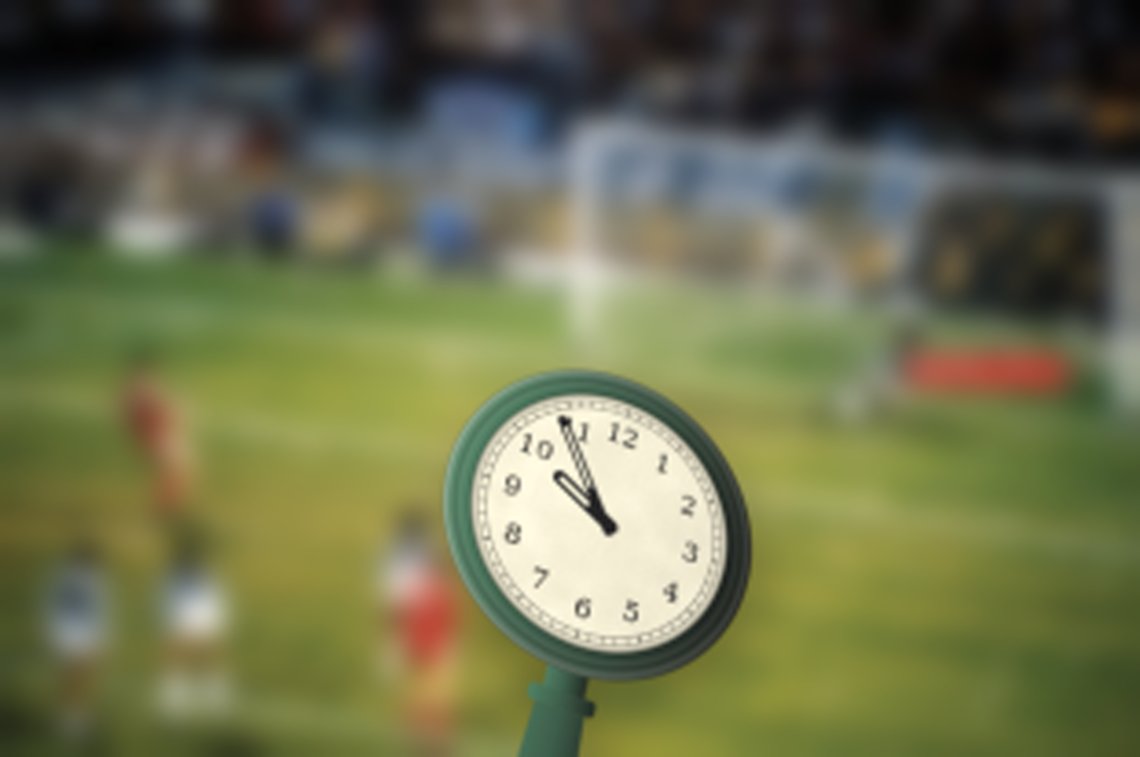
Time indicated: 9h54
